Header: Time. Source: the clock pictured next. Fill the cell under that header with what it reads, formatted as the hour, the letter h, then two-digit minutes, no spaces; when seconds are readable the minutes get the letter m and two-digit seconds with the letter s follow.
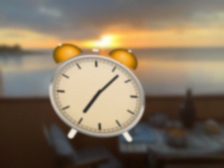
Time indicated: 7h07
